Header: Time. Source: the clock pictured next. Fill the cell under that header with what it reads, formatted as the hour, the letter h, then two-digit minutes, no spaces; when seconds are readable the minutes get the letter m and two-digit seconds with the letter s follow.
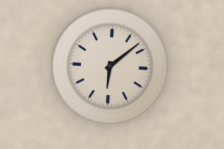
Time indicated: 6h08
